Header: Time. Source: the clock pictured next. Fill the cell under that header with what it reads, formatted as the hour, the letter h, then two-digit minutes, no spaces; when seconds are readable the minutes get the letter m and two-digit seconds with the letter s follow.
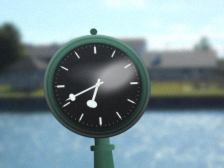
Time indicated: 6h41
